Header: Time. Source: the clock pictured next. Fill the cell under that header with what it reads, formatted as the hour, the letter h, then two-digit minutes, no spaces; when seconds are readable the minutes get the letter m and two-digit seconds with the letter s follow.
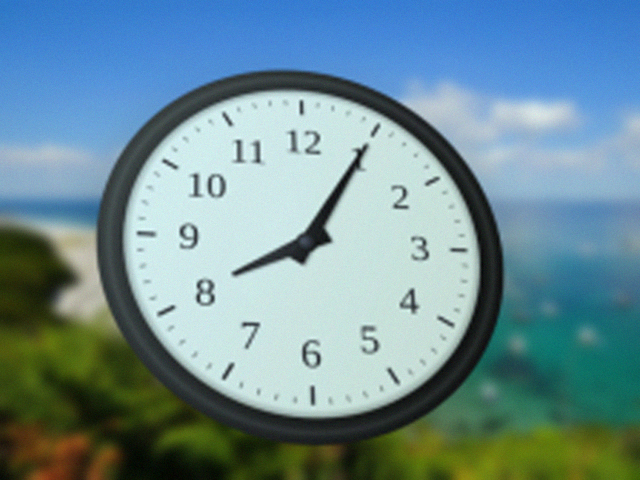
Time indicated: 8h05
